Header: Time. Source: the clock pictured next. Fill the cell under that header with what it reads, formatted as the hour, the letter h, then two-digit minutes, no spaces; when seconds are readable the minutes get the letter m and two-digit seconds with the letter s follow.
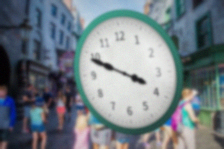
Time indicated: 3h49
